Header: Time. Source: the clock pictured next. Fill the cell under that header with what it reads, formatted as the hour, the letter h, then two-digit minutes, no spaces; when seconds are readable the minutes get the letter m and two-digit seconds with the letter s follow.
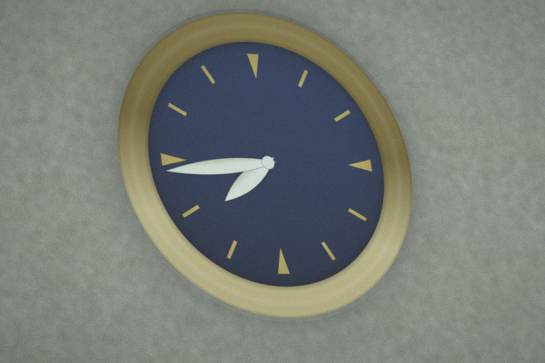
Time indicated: 7h44
